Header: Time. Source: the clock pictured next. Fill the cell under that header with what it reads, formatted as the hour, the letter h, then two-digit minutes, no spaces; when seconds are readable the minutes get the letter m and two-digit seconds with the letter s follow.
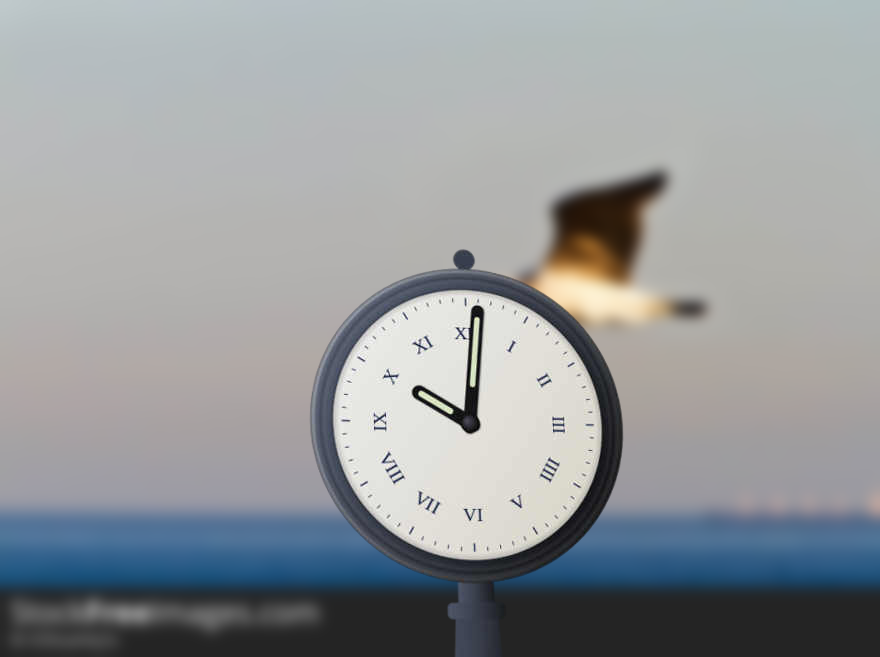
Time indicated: 10h01
